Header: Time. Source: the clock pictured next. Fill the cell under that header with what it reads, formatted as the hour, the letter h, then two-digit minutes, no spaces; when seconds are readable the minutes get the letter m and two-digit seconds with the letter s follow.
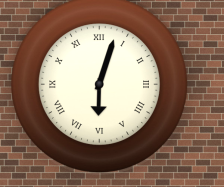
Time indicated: 6h03
